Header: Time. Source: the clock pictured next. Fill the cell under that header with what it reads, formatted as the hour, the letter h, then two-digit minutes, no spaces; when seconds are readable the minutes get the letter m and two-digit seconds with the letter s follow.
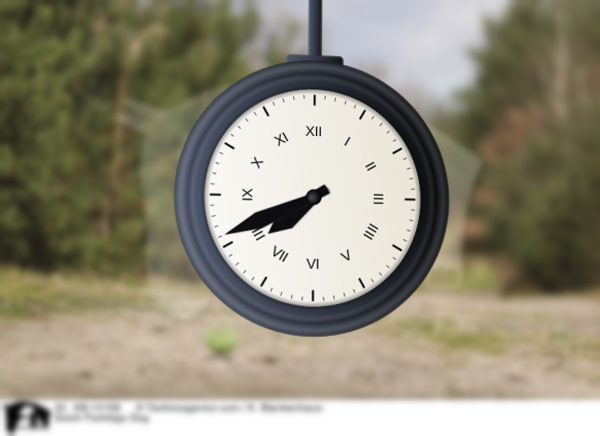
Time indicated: 7h41
